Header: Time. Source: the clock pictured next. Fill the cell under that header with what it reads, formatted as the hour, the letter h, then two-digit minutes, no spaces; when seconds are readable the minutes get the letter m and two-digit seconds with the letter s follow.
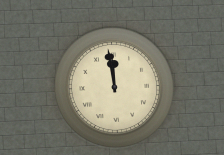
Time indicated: 11h59
